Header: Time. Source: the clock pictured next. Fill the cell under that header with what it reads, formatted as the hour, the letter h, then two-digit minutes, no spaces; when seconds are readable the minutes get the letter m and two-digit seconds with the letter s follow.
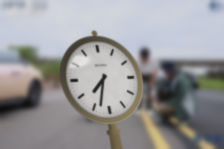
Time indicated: 7h33
